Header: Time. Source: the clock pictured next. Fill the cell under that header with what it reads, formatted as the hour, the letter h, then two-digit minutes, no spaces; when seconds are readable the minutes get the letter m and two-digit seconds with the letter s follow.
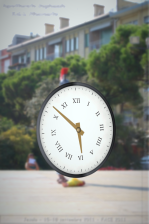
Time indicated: 5h52
